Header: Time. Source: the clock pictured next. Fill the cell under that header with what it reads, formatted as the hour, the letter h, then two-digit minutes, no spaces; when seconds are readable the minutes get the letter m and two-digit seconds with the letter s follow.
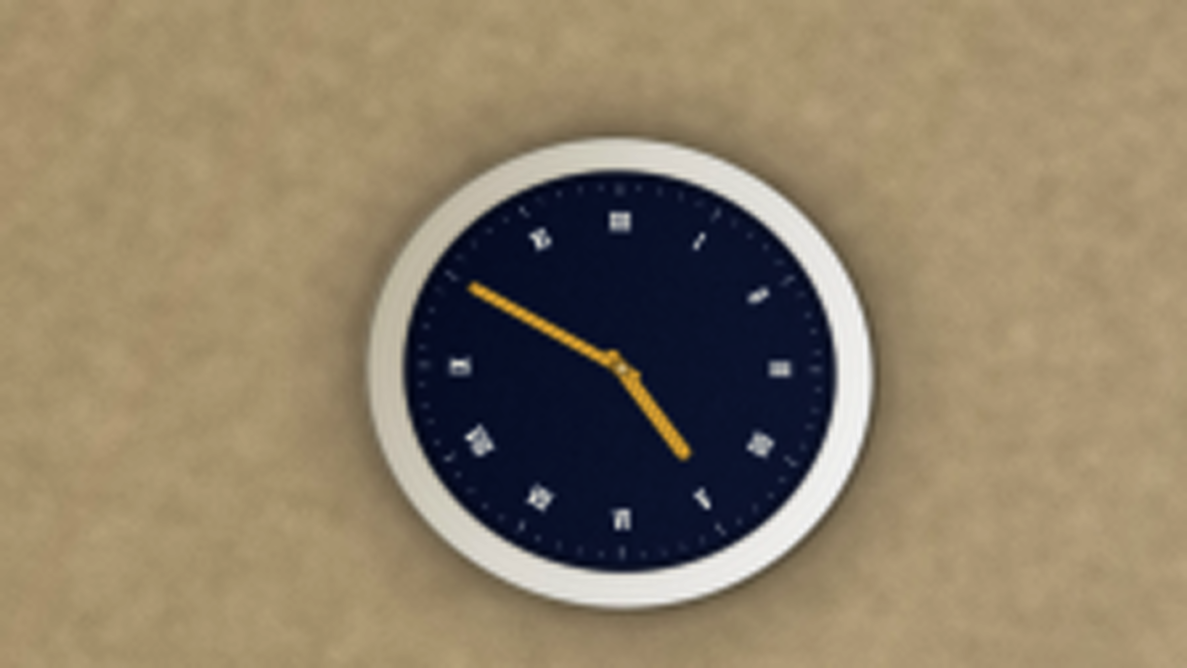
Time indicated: 4h50
